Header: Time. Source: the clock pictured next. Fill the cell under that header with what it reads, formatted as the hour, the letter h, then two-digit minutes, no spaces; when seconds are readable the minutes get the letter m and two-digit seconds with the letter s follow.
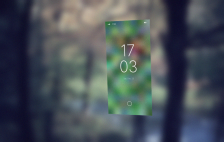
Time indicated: 17h03
